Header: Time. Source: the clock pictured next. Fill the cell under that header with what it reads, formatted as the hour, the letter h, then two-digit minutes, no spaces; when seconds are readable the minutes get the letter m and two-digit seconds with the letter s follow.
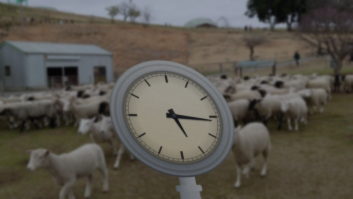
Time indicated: 5h16
